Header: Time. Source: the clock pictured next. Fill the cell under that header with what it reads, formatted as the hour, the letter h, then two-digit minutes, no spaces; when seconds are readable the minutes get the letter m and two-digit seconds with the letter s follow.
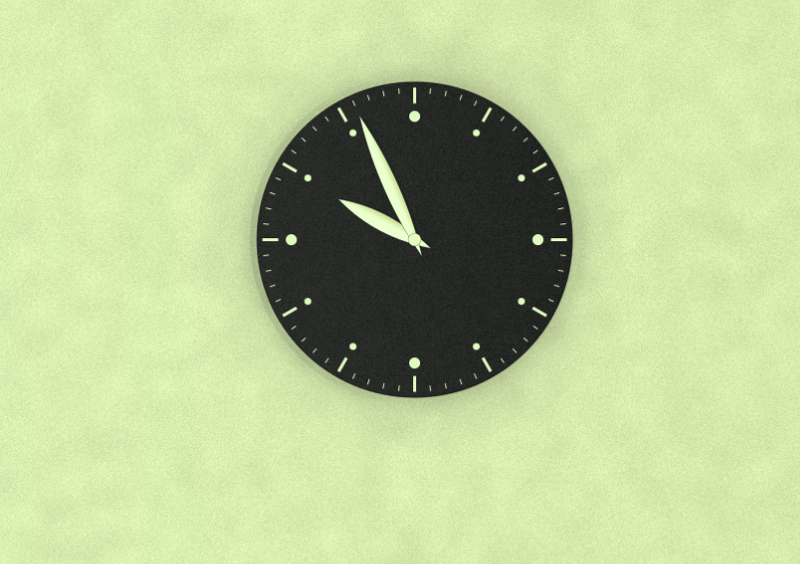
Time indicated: 9h56
